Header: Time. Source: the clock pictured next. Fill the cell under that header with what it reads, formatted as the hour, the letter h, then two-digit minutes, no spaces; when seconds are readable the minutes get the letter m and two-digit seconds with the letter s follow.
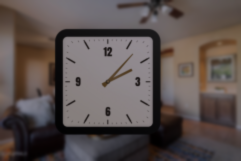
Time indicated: 2h07
